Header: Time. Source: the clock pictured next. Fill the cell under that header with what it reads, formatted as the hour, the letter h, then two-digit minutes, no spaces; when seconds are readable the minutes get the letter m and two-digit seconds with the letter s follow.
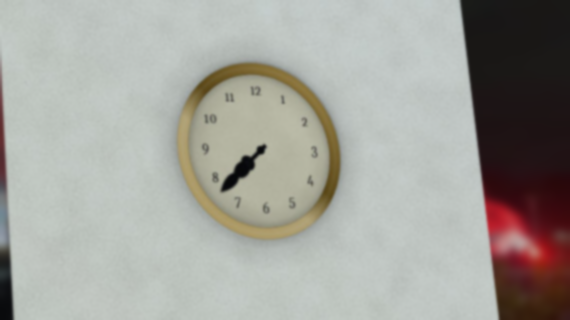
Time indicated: 7h38
